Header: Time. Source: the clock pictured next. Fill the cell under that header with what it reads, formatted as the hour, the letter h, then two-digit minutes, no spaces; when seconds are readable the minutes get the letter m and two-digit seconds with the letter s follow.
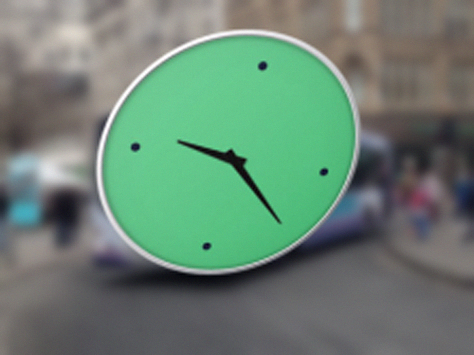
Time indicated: 9h22
